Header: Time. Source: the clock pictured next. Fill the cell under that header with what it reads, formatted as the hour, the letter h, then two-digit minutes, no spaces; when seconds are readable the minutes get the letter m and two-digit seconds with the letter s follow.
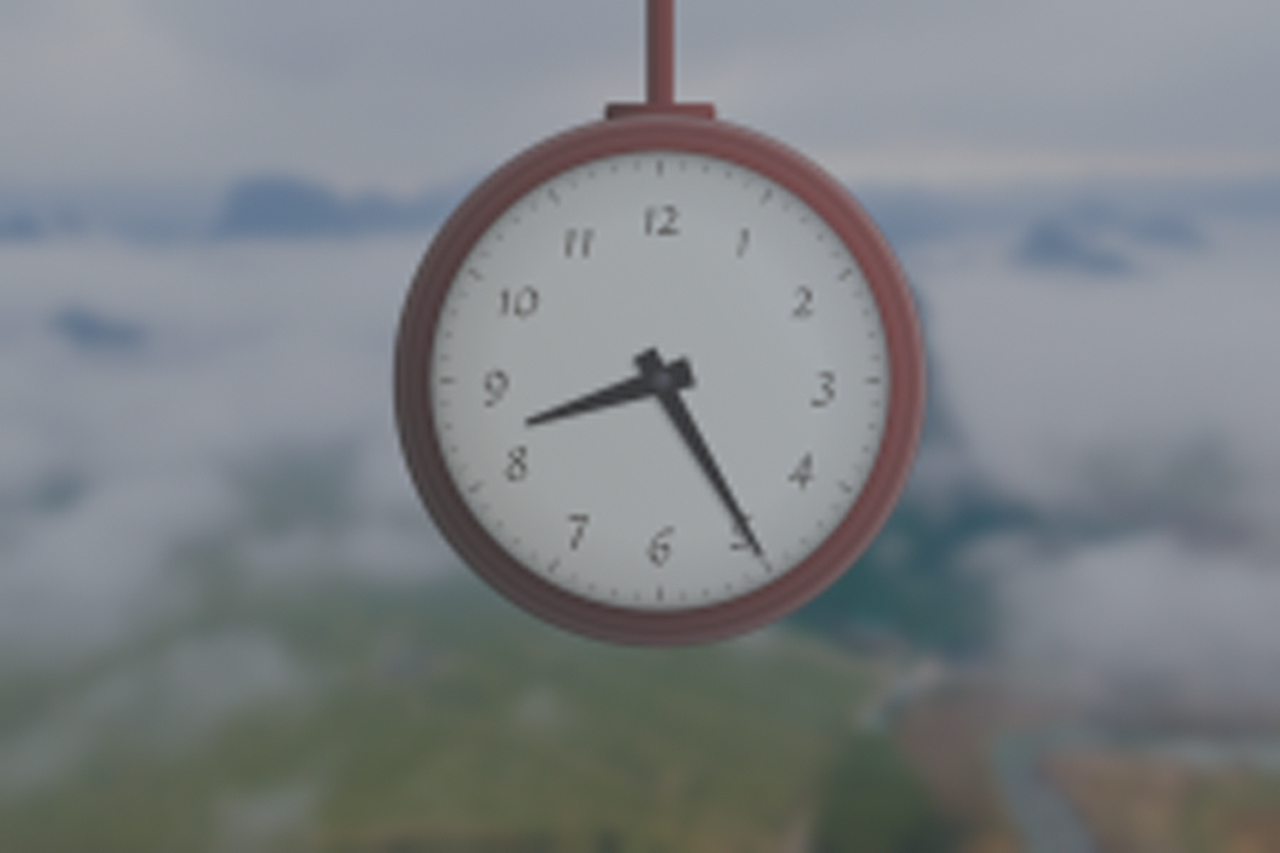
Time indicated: 8h25
